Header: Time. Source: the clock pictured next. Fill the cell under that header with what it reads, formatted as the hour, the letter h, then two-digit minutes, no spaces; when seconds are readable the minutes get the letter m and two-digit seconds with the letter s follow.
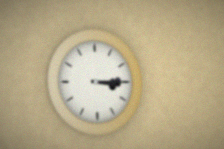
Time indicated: 3h15
